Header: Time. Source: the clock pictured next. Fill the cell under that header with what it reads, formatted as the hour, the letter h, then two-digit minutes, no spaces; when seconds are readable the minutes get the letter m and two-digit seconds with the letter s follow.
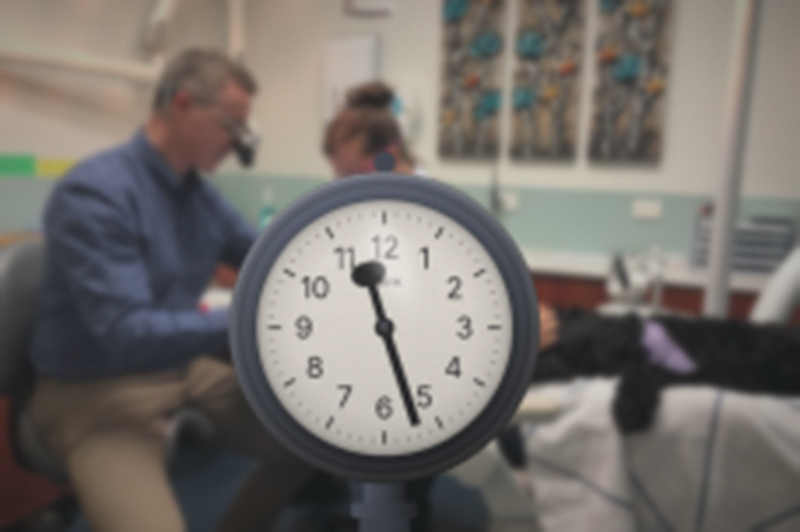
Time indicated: 11h27
